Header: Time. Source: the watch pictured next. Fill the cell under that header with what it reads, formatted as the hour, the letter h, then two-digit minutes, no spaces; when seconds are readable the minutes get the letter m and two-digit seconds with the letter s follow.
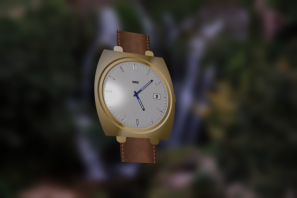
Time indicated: 5h08
